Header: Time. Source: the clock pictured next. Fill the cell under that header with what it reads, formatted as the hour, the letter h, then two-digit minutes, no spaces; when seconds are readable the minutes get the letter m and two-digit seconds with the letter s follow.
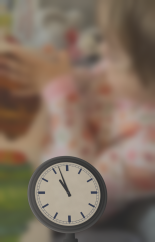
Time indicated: 10h57
